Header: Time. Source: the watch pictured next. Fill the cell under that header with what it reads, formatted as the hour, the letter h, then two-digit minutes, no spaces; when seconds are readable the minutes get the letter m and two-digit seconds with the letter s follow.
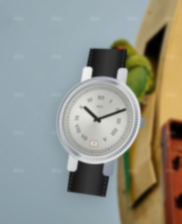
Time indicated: 10h11
